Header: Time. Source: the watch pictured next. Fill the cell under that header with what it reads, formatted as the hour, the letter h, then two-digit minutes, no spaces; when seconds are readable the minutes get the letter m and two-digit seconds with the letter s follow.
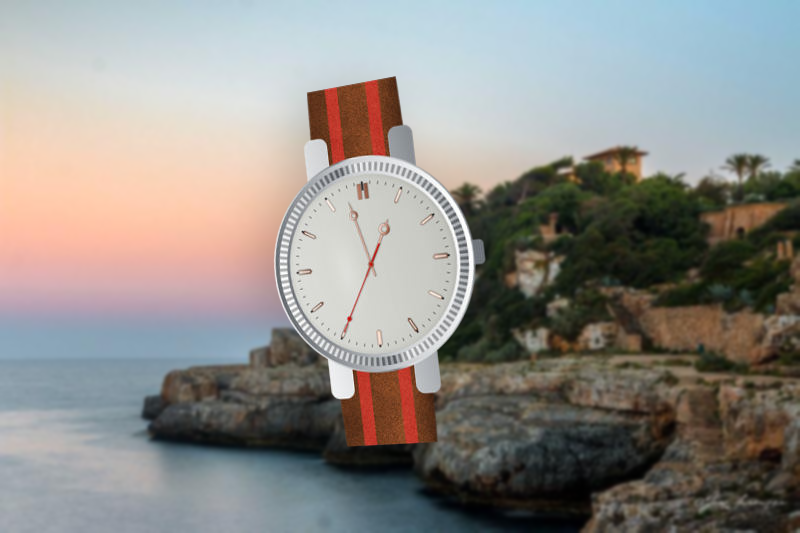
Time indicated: 12h57m35s
